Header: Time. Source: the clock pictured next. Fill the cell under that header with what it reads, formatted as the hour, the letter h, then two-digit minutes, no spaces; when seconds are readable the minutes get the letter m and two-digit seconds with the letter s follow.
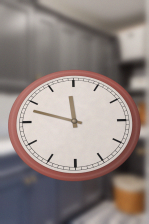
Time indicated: 11h48
